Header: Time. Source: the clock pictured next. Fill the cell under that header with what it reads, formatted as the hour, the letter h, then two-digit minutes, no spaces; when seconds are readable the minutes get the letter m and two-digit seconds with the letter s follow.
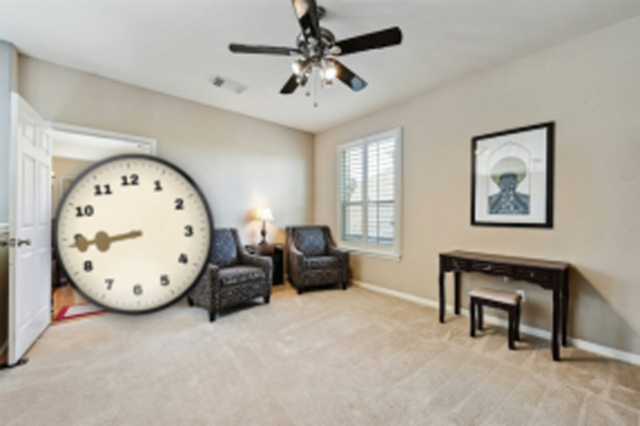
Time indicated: 8h44
